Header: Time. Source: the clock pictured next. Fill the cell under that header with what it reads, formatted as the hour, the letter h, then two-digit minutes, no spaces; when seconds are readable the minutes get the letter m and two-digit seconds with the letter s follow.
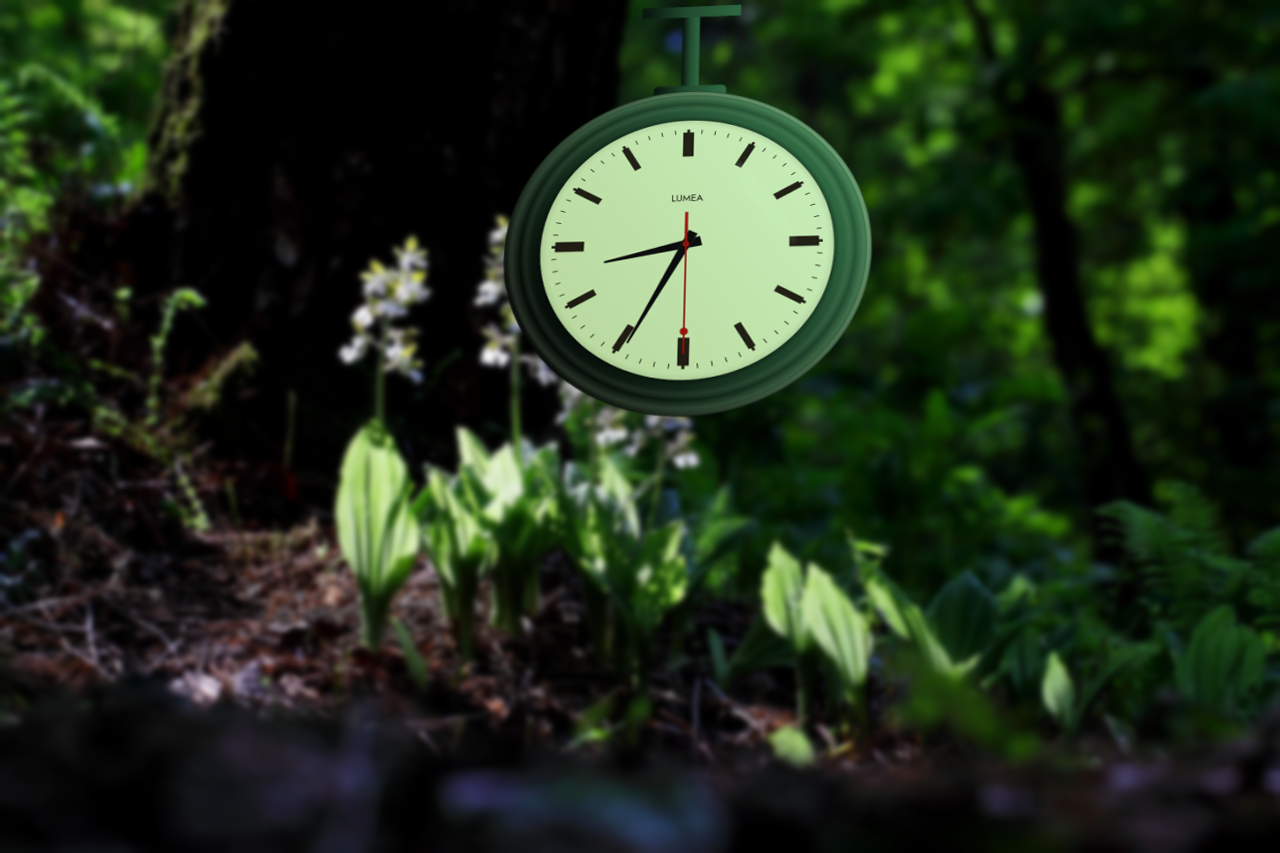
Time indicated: 8h34m30s
